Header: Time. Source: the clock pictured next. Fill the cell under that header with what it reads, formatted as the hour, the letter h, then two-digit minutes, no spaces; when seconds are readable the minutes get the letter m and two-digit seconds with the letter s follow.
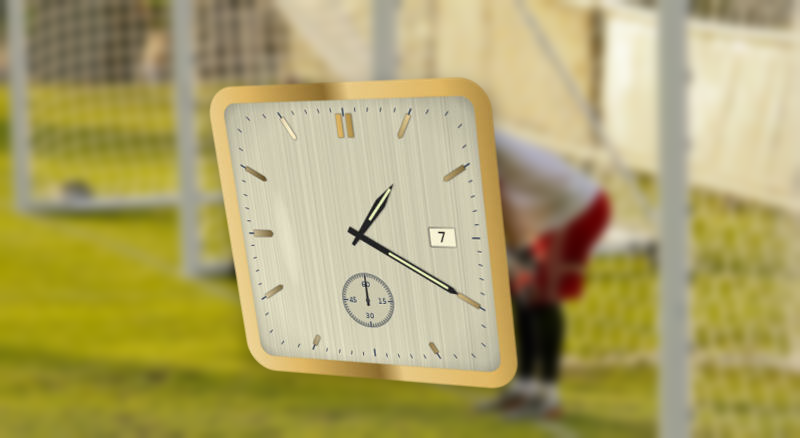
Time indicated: 1h20
